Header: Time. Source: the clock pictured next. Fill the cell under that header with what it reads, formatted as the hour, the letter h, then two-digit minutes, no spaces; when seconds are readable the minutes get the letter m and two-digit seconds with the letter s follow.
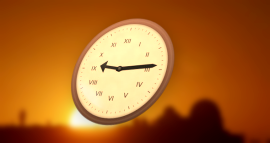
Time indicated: 9h14
